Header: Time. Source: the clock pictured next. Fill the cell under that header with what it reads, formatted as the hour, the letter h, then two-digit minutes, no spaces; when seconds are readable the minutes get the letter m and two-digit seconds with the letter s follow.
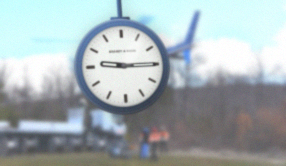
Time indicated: 9h15
